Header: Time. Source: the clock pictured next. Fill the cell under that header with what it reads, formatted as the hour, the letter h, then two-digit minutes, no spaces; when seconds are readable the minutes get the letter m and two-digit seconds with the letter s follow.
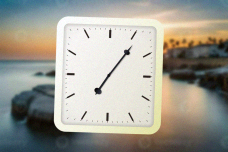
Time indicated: 7h06
